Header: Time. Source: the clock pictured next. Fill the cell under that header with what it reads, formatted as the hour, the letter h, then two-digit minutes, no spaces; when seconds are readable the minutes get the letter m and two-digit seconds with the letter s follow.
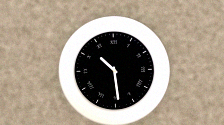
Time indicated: 10h29
